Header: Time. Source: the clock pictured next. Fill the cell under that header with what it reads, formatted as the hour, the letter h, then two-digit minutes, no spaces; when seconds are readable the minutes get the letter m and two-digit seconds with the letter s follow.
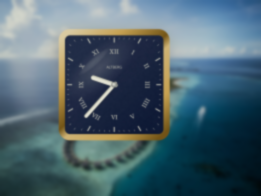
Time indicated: 9h37
